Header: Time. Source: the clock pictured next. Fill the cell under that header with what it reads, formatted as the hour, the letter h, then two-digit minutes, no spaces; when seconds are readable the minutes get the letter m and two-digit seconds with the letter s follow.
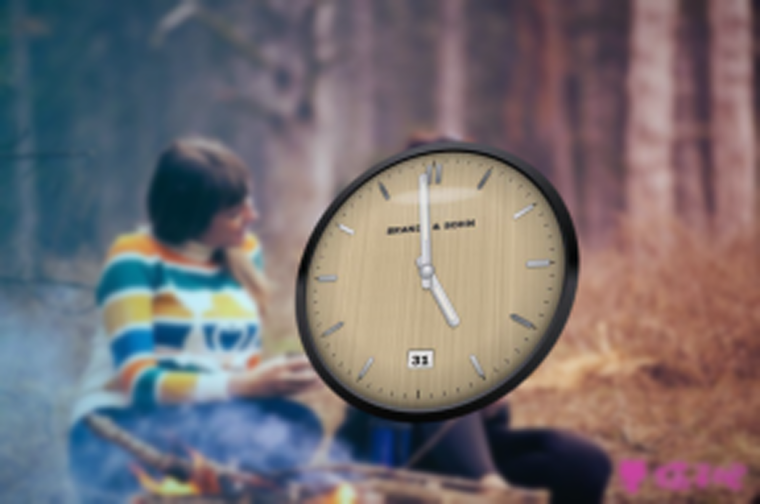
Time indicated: 4h59
